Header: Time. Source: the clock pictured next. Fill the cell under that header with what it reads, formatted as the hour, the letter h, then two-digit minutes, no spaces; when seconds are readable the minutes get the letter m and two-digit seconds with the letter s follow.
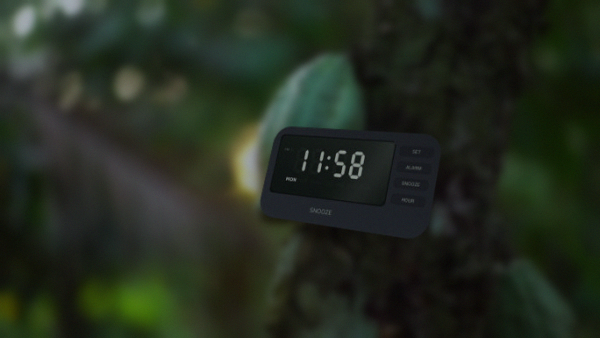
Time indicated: 11h58
